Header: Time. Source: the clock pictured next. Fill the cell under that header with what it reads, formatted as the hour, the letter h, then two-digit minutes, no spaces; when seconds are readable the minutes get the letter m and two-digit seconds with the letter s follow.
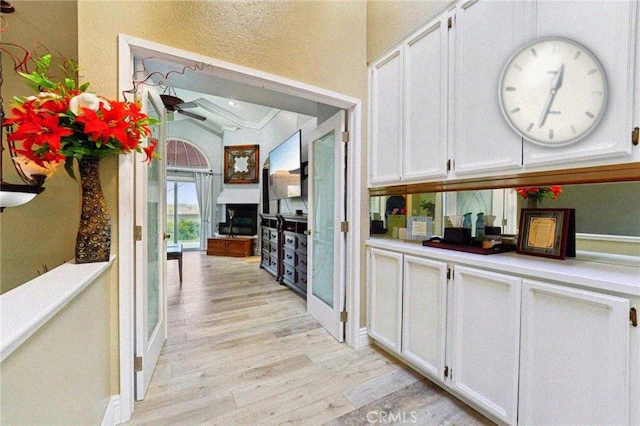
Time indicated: 12h33
